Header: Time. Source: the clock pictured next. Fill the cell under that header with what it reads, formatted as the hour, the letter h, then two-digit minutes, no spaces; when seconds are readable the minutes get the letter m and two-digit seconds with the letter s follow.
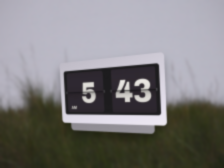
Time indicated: 5h43
